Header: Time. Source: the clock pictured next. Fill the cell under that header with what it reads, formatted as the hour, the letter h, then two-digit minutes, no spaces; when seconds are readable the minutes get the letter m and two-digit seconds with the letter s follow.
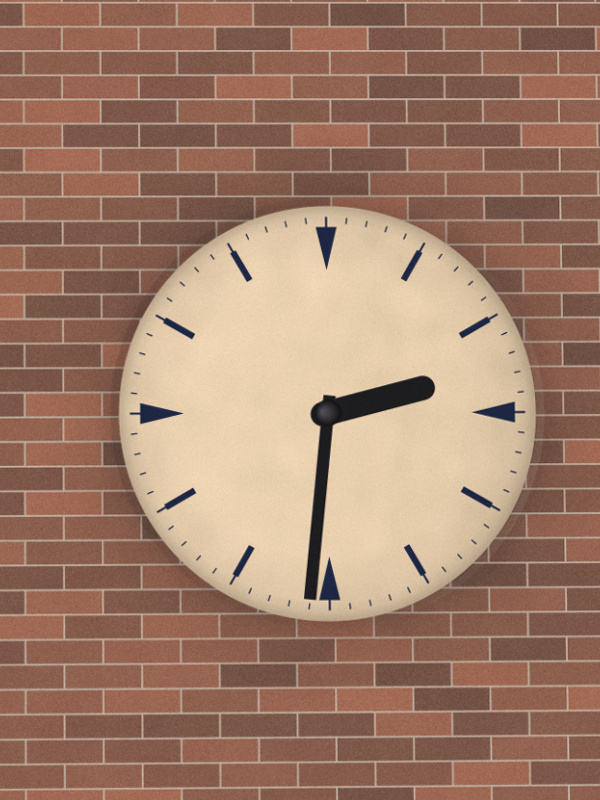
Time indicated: 2h31
